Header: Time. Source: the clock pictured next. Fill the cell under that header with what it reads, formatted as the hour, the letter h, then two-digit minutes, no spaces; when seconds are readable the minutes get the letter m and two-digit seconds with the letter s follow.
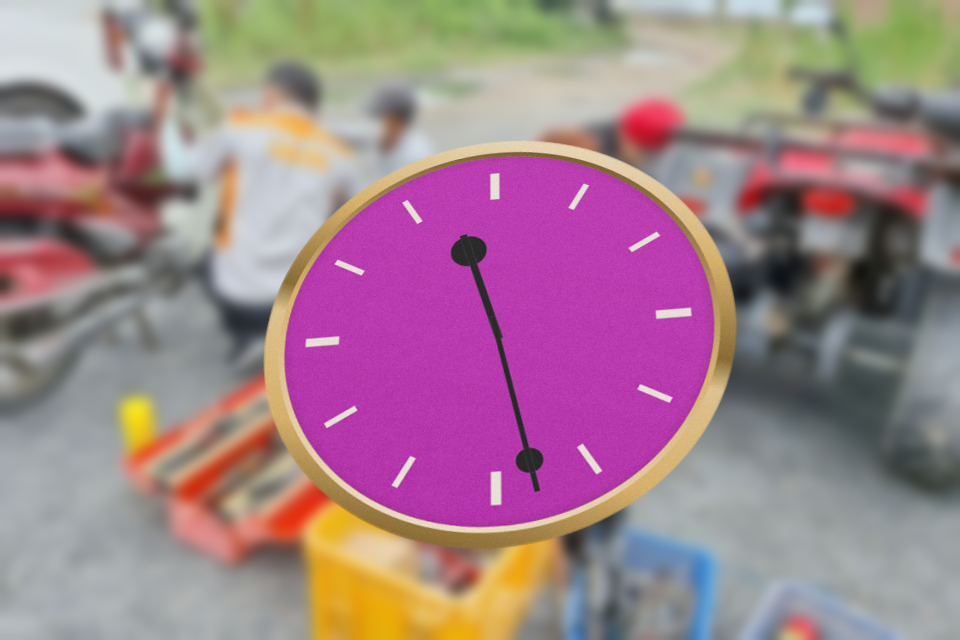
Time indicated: 11h28
